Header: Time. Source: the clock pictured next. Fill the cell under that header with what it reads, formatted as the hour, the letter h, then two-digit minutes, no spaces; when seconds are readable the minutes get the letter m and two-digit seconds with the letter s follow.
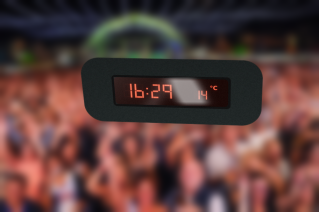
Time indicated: 16h29
